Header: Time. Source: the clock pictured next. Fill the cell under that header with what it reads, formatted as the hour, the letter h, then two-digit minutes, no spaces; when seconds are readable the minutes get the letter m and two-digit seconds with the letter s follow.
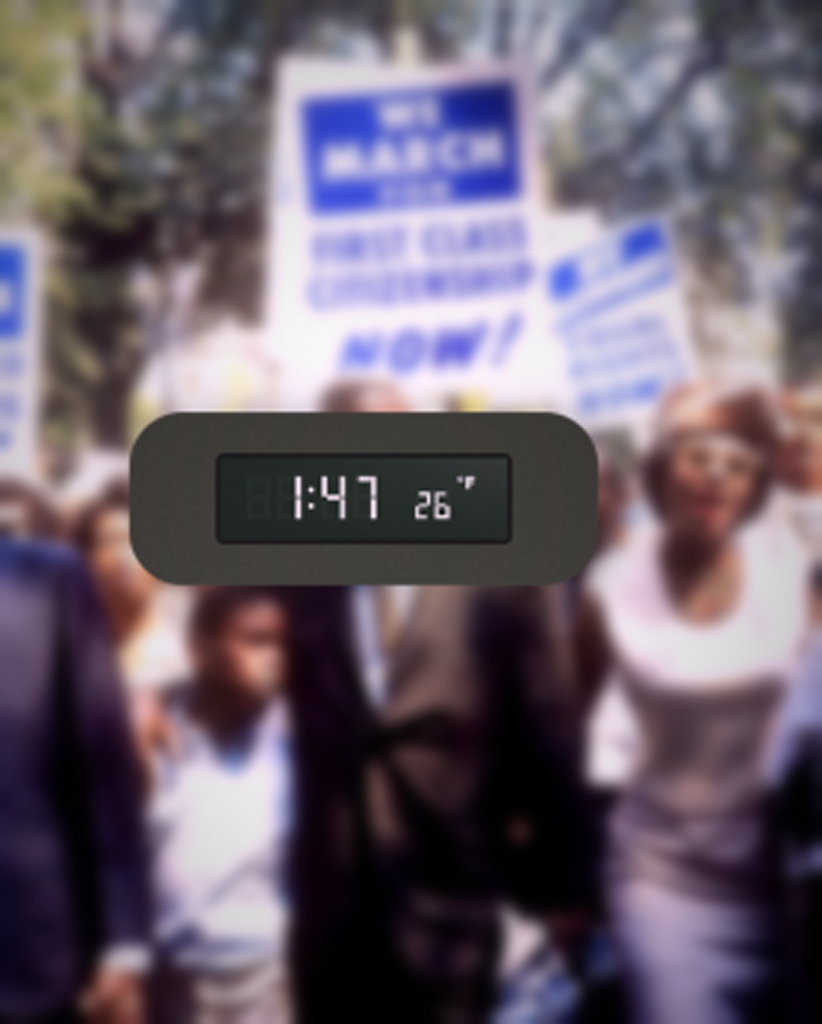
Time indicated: 1h47
